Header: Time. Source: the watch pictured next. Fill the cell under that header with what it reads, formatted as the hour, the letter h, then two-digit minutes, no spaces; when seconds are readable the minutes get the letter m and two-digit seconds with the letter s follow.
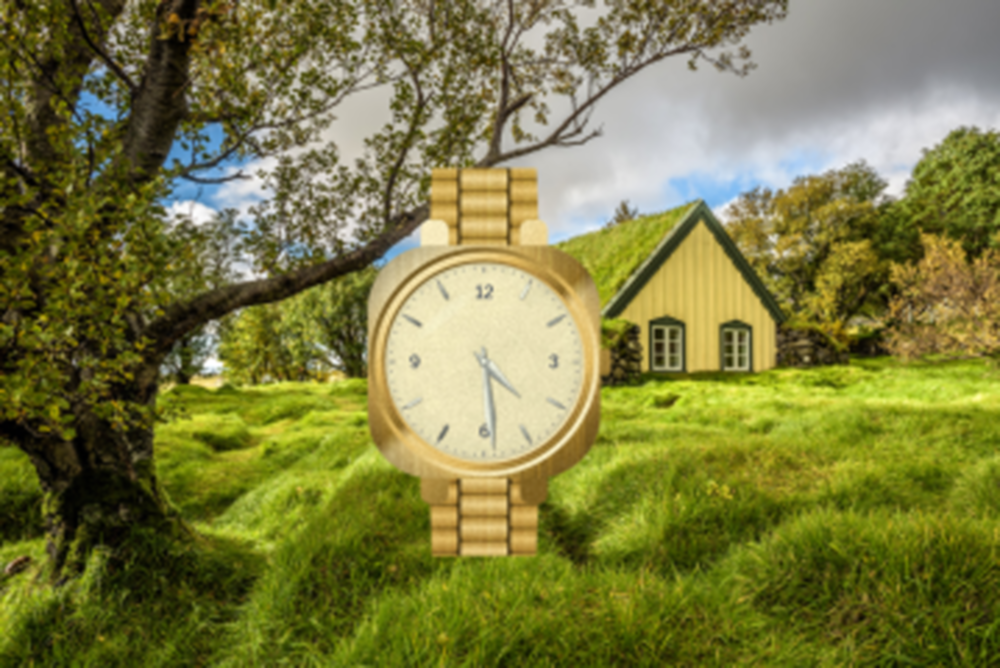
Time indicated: 4h29
